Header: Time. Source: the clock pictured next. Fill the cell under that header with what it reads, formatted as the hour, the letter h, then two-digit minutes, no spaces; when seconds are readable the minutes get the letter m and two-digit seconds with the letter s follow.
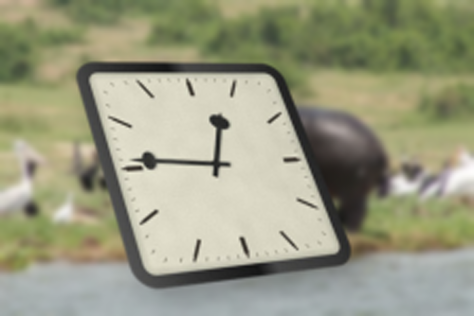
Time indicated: 12h46
